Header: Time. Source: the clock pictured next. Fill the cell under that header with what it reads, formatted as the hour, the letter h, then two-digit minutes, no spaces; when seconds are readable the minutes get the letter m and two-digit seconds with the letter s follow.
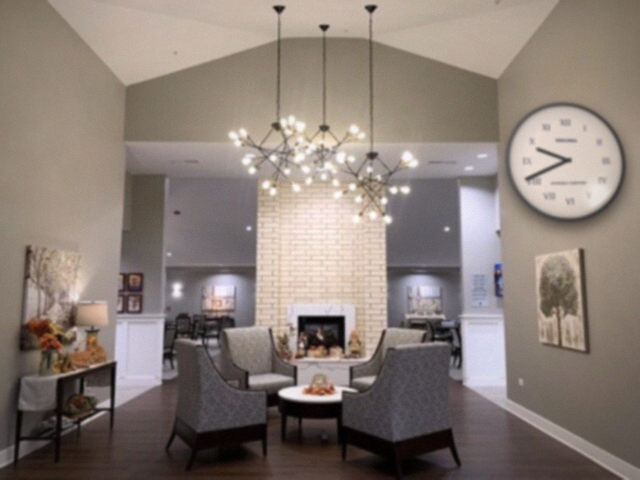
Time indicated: 9h41
